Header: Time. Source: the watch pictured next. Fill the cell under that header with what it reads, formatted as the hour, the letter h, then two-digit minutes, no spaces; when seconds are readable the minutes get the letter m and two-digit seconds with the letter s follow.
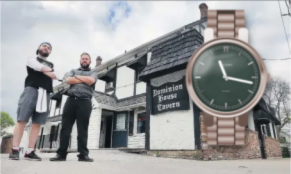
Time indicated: 11h17
